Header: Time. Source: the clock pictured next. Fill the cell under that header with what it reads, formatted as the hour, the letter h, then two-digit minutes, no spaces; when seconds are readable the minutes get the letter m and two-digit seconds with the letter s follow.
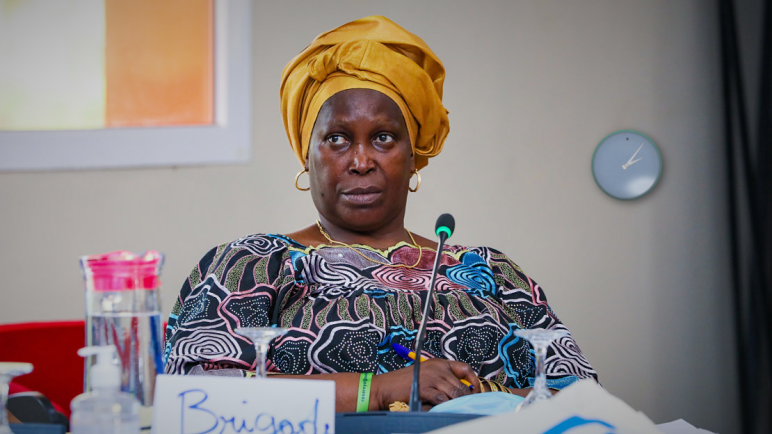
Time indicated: 2h06
